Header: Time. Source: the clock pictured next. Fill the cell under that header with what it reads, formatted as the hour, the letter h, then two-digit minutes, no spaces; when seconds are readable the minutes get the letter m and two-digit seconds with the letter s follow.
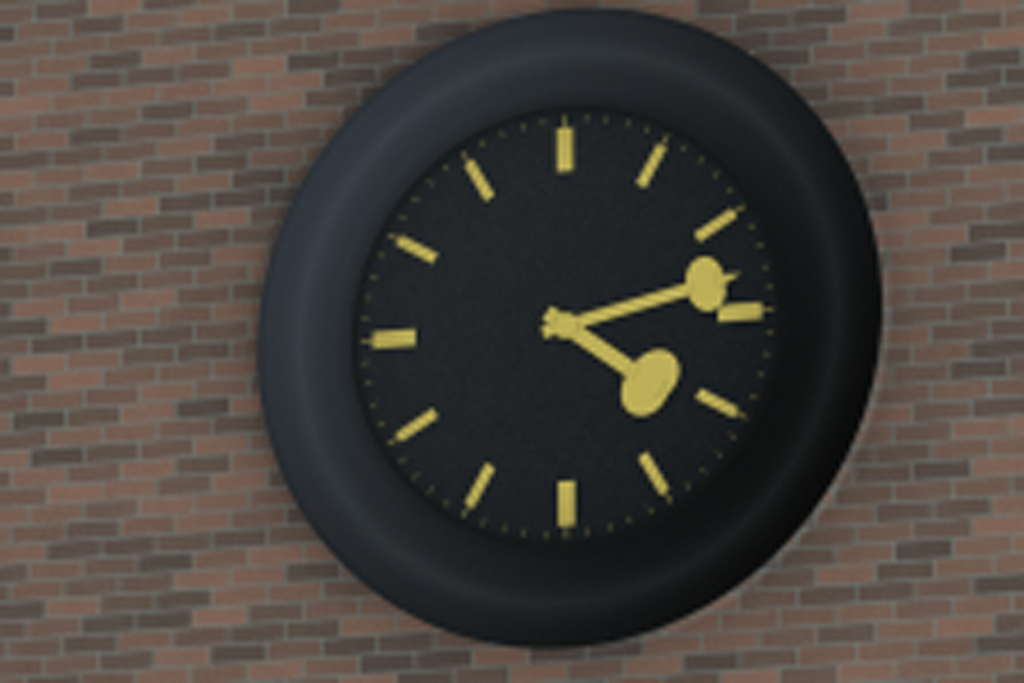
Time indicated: 4h13
